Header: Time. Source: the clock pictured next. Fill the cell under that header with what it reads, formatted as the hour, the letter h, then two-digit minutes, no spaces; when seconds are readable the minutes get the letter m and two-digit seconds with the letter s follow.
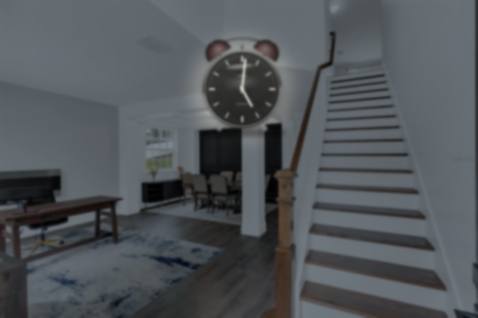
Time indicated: 5h01
